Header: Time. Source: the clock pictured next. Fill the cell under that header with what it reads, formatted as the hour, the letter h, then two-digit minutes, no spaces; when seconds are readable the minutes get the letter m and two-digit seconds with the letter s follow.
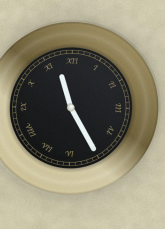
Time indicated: 11h25
